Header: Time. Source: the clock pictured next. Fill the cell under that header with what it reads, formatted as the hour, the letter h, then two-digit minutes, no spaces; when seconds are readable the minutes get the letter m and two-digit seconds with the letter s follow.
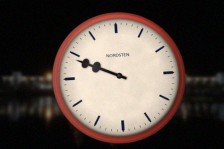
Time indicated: 9h49
